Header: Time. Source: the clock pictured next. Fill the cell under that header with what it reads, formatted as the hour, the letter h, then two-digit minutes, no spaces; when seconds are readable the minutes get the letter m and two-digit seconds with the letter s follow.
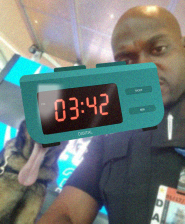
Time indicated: 3h42
